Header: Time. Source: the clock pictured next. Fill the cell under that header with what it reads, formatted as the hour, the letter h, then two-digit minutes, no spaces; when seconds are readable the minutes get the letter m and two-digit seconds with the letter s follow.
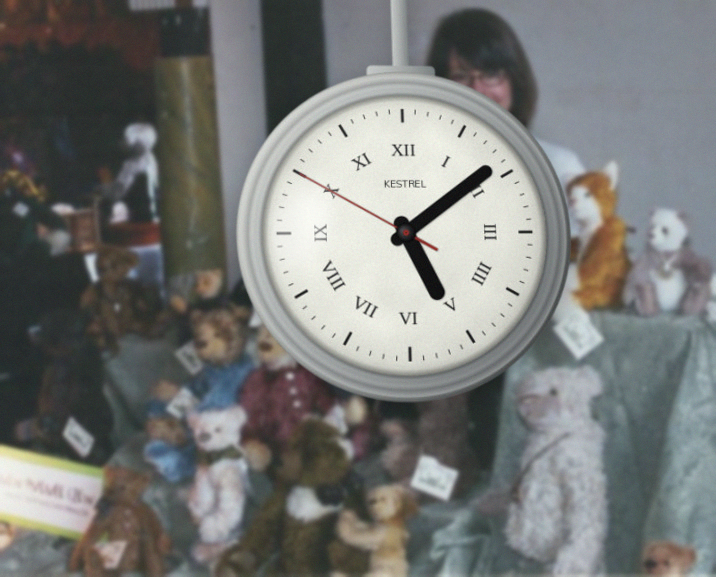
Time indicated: 5h08m50s
